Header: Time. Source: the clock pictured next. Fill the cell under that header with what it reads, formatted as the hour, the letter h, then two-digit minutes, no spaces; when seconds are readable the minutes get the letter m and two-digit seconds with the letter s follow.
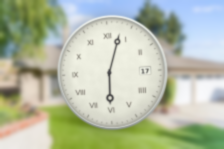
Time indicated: 6h03
